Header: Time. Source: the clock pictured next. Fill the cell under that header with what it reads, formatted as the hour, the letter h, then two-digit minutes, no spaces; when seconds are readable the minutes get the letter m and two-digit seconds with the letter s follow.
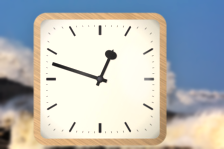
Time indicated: 12h48
